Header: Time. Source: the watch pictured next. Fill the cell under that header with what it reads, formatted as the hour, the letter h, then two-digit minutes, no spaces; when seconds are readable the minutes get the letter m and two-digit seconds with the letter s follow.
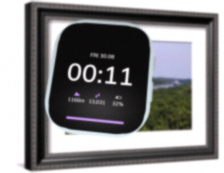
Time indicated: 0h11
